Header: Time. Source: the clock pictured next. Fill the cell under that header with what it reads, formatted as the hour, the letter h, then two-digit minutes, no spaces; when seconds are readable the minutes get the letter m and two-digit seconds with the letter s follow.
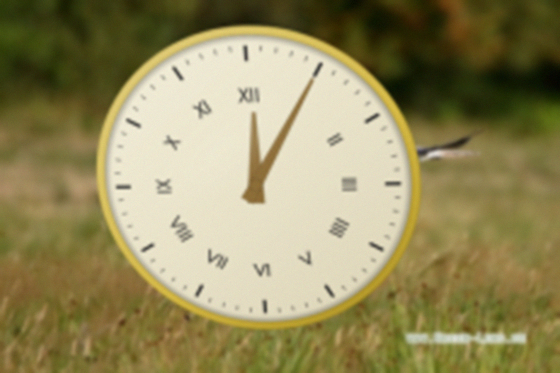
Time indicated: 12h05
